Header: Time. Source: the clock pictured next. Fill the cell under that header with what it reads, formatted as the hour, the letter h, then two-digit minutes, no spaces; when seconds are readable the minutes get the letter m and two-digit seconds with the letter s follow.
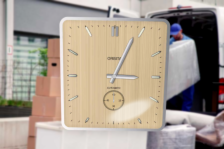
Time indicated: 3h04
